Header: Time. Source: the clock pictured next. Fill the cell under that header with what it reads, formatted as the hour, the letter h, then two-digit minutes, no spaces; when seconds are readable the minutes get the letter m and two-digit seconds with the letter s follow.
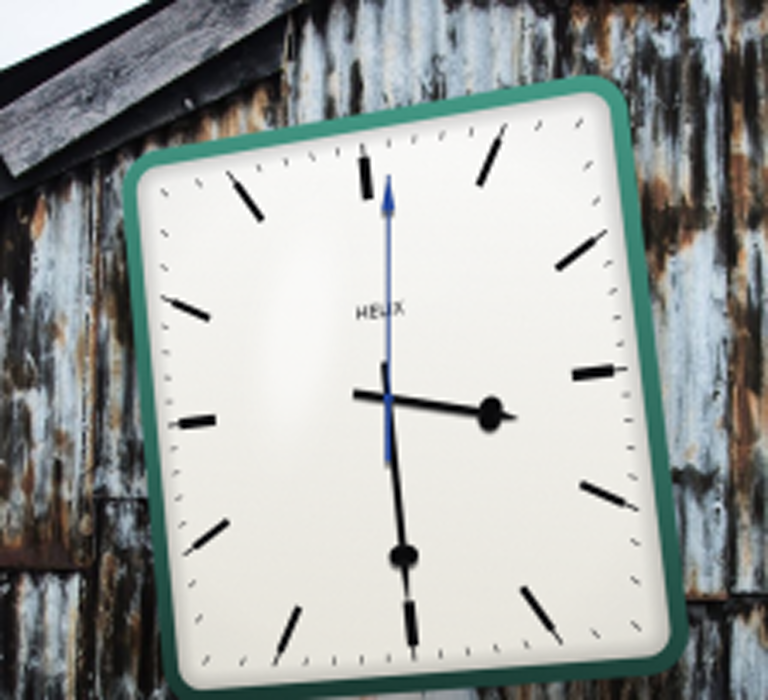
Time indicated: 3h30m01s
